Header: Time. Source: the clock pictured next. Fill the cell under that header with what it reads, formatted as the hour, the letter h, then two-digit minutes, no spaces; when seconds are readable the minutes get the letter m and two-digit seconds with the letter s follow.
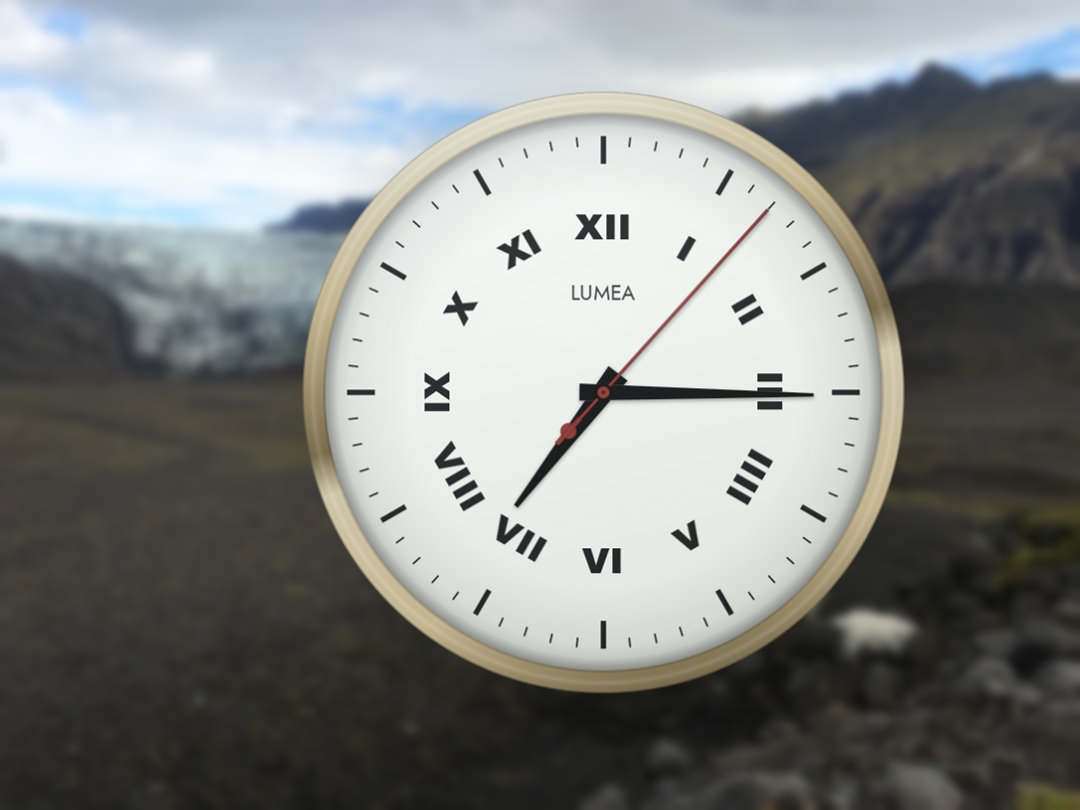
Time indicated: 7h15m07s
